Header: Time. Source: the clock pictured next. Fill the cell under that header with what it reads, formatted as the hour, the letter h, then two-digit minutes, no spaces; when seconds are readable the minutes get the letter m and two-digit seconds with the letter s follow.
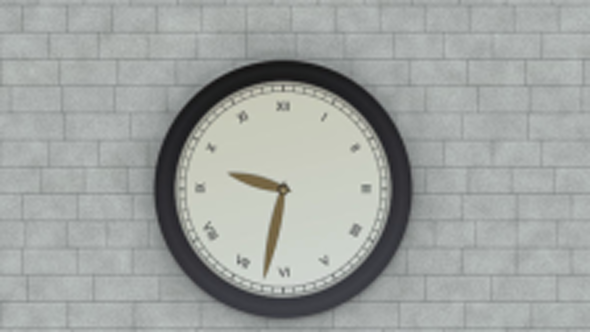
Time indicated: 9h32
